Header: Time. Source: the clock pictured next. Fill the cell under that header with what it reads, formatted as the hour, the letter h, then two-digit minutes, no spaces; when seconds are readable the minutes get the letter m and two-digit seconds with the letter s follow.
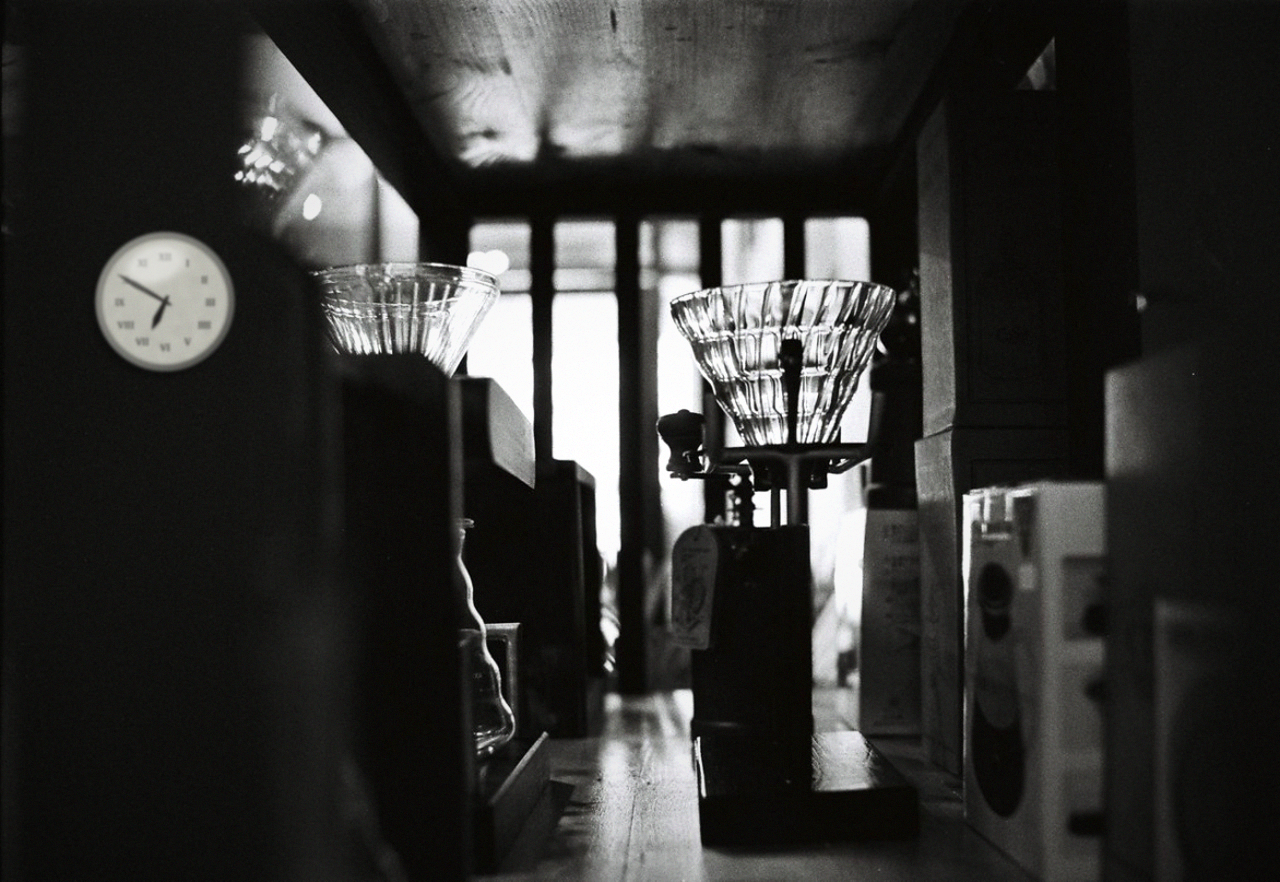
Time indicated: 6h50
